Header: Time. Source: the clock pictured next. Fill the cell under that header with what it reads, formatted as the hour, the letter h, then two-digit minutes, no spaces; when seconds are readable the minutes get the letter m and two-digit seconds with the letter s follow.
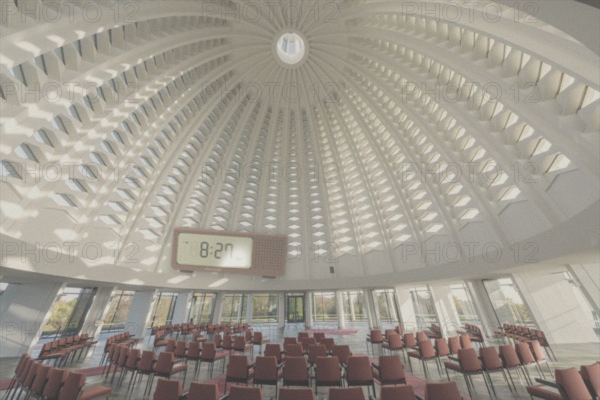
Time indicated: 8h27
